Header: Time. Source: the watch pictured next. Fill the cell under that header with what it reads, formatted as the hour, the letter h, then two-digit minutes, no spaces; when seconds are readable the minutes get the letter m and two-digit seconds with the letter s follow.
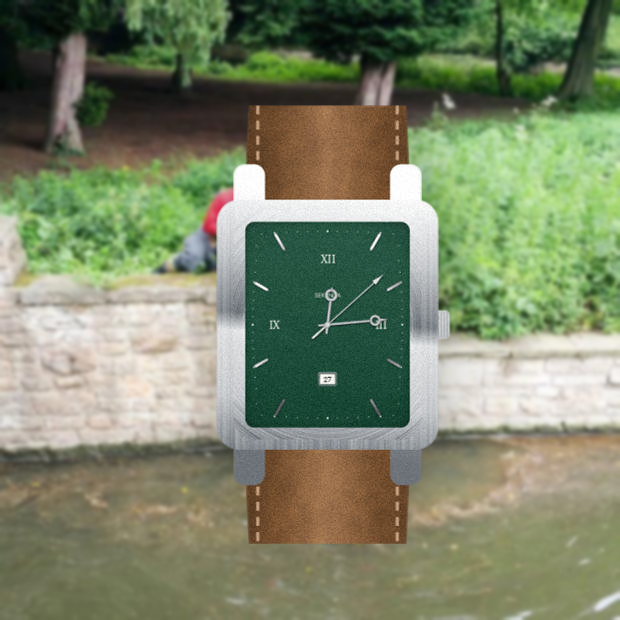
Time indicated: 12h14m08s
